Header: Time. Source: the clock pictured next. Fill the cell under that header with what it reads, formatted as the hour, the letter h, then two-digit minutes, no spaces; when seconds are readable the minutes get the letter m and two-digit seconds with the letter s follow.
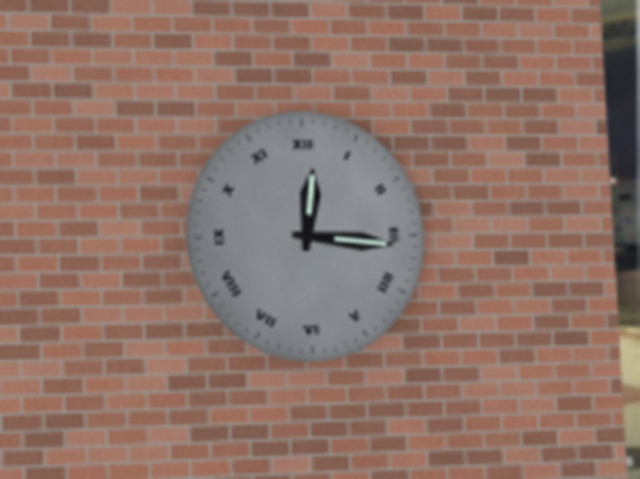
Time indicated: 12h16
